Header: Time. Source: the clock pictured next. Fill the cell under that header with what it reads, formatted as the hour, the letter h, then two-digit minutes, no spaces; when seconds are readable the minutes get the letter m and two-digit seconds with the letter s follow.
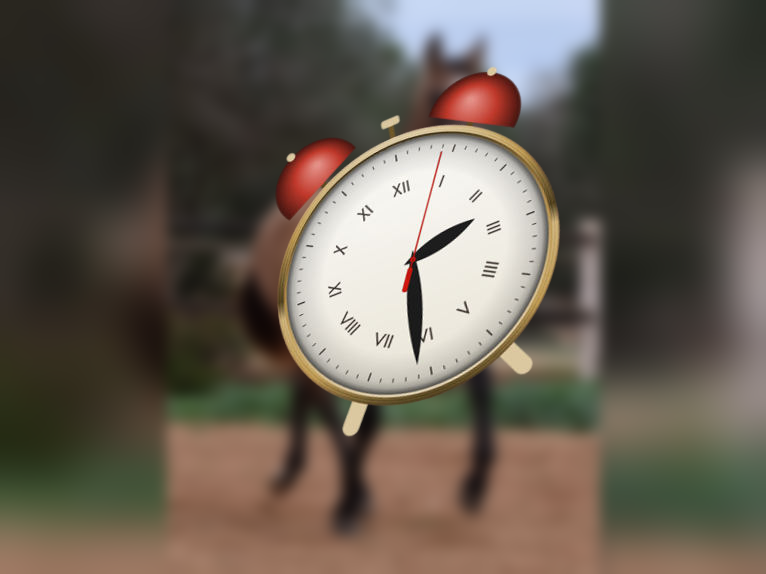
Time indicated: 2h31m04s
